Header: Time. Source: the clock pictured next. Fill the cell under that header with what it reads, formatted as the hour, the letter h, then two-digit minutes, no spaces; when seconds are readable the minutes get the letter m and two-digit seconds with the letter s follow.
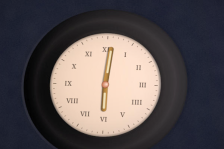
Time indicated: 6h01
